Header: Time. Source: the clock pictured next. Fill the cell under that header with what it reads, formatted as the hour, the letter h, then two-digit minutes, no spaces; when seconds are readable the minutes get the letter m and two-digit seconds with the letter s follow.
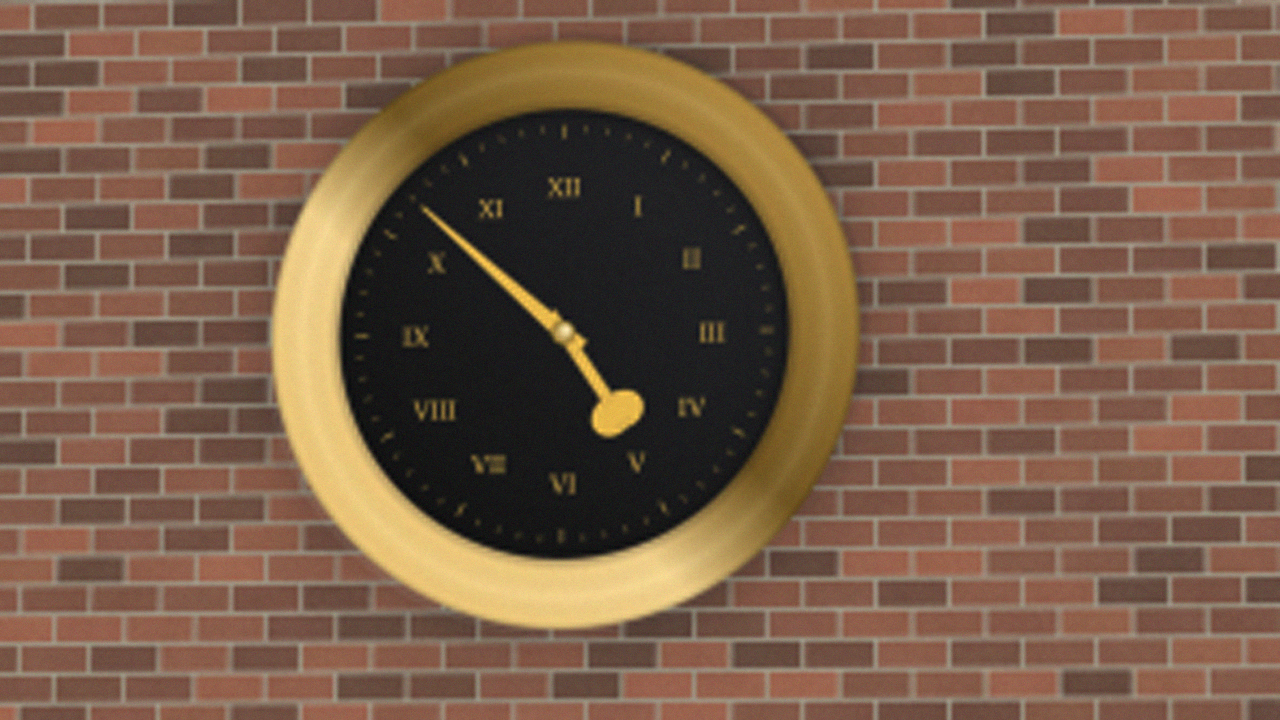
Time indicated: 4h52
